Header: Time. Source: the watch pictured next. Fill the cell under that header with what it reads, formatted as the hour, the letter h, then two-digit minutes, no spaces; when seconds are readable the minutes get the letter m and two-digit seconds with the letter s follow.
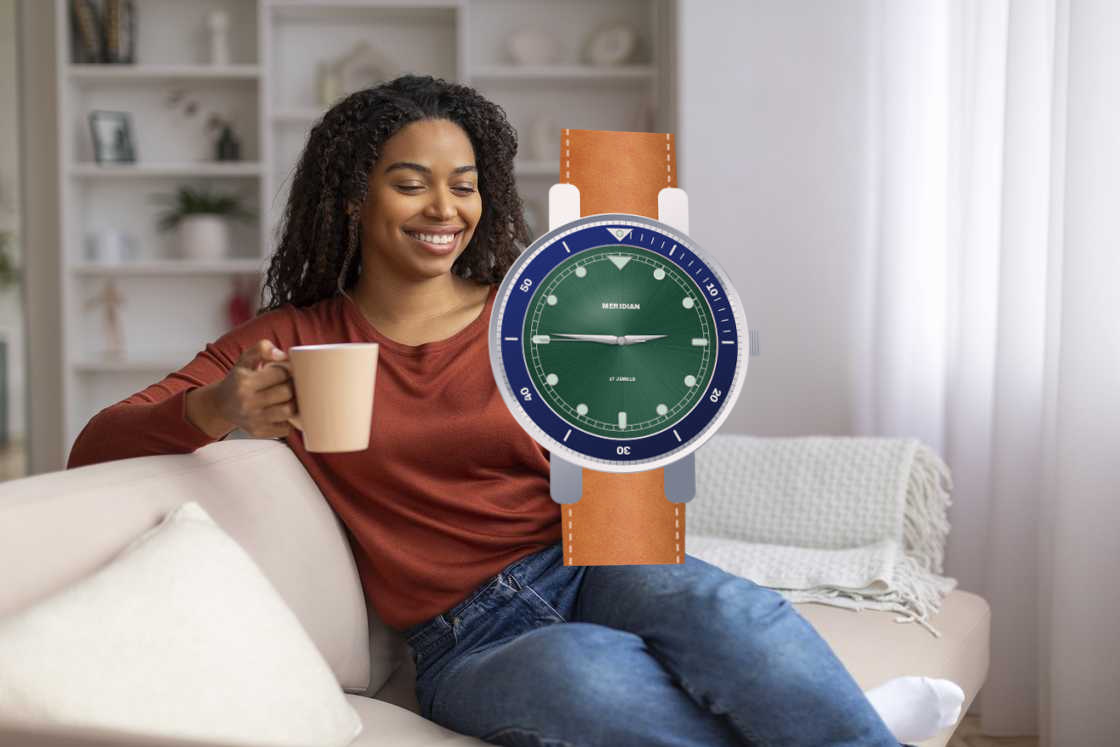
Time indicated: 2h45m45s
